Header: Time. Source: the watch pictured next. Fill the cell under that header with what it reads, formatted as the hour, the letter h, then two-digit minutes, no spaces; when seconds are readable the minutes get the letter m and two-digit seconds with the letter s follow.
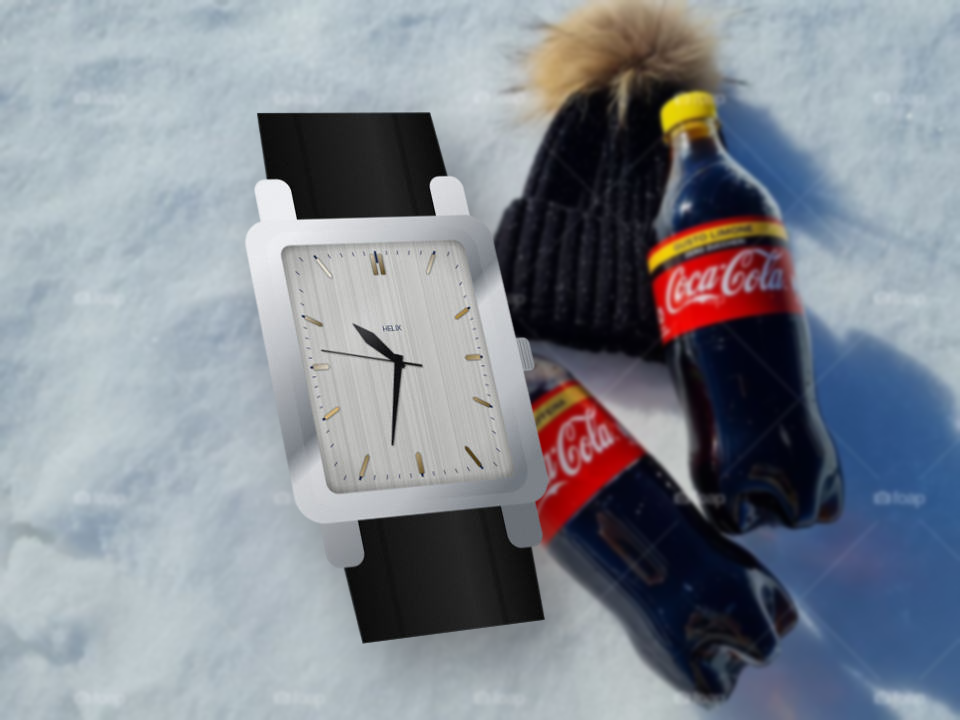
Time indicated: 10h32m47s
